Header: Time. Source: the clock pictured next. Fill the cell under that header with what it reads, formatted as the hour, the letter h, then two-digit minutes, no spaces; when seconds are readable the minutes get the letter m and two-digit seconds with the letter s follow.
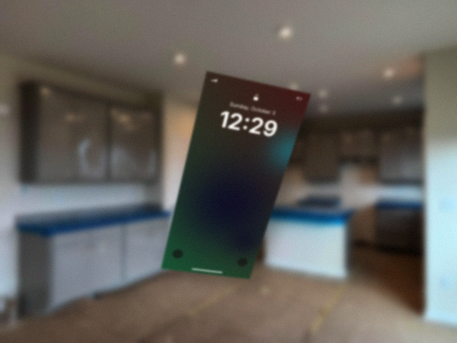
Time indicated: 12h29
